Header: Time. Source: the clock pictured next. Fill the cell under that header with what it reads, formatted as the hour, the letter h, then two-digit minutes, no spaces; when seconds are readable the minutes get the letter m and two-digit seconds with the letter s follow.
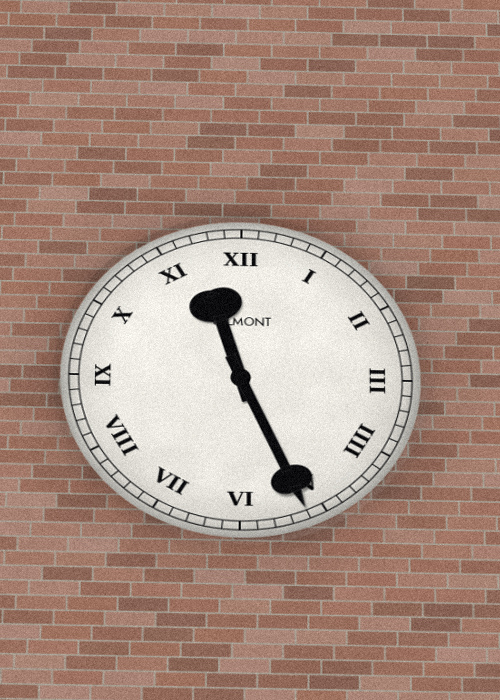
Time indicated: 11h26
